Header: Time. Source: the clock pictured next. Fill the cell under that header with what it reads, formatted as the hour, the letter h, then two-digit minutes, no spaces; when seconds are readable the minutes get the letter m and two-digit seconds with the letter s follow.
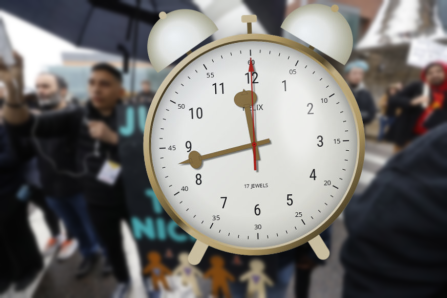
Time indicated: 11h43m00s
